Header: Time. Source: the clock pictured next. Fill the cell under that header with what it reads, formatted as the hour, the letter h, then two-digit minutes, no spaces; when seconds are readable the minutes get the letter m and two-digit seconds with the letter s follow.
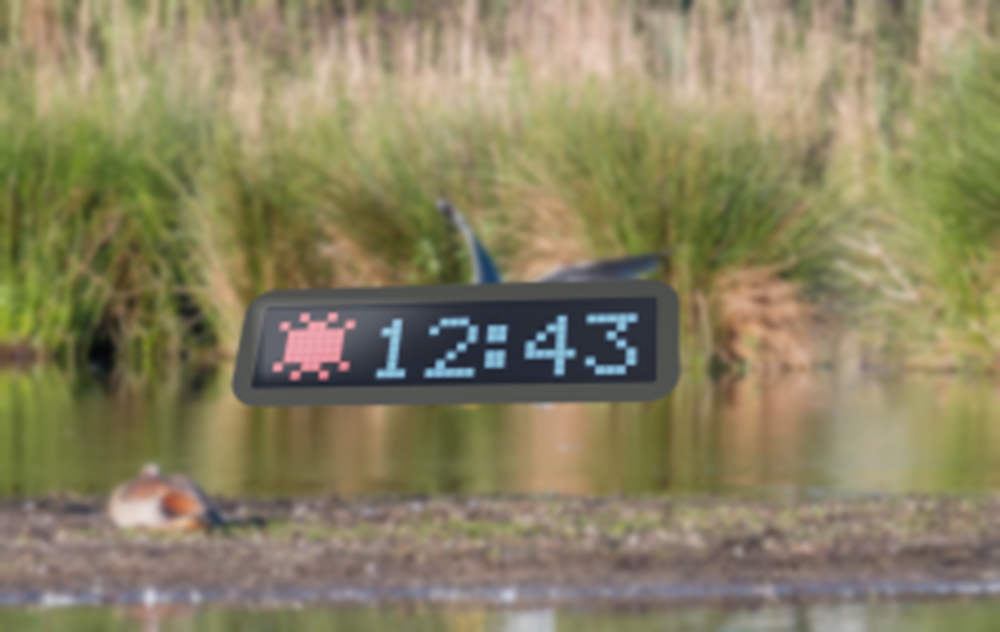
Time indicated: 12h43
